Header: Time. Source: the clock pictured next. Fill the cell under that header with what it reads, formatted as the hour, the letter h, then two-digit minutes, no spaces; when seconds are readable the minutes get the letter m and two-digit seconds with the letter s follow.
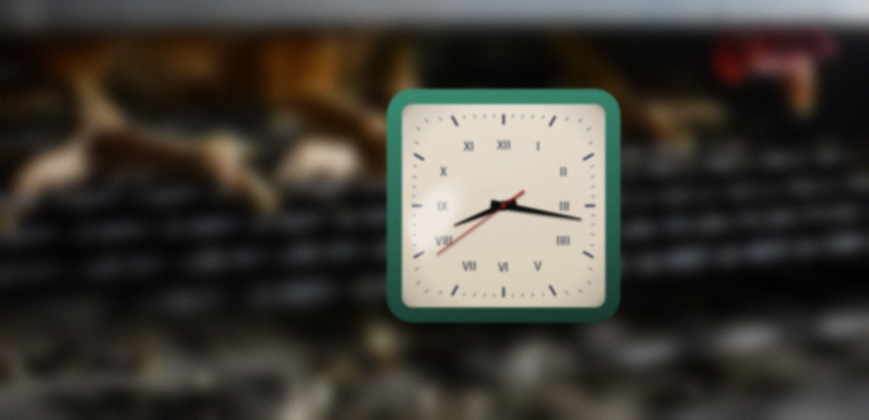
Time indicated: 8h16m39s
